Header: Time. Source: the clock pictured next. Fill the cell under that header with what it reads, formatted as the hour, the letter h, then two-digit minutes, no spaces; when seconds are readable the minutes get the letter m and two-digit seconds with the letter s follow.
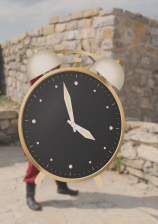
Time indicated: 3h57
